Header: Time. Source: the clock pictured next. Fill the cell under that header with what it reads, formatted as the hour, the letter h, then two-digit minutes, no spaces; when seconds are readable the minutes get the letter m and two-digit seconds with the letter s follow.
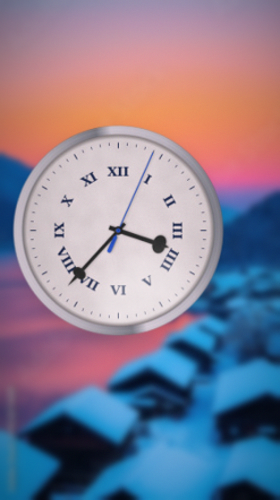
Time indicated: 3h37m04s
